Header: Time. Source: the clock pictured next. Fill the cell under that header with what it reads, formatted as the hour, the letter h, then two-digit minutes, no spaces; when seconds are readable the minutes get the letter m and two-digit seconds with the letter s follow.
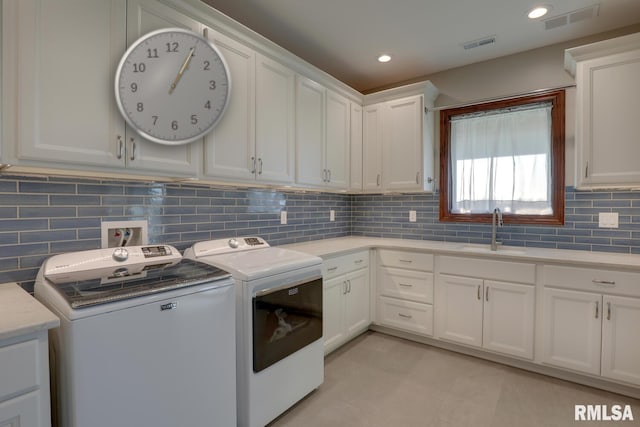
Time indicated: 1h05
